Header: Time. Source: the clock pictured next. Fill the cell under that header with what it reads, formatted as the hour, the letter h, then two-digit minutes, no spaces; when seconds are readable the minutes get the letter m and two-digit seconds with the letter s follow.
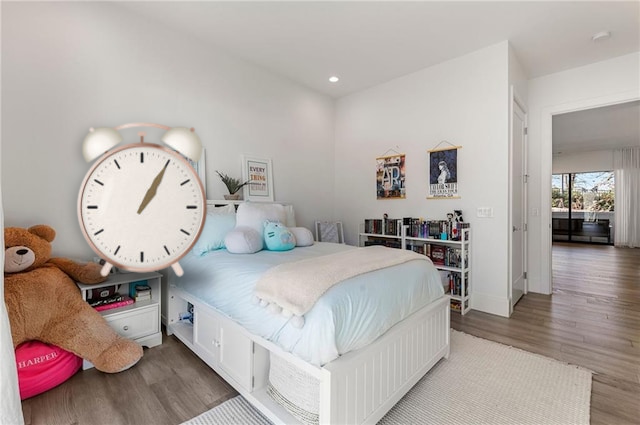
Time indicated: 1h05
